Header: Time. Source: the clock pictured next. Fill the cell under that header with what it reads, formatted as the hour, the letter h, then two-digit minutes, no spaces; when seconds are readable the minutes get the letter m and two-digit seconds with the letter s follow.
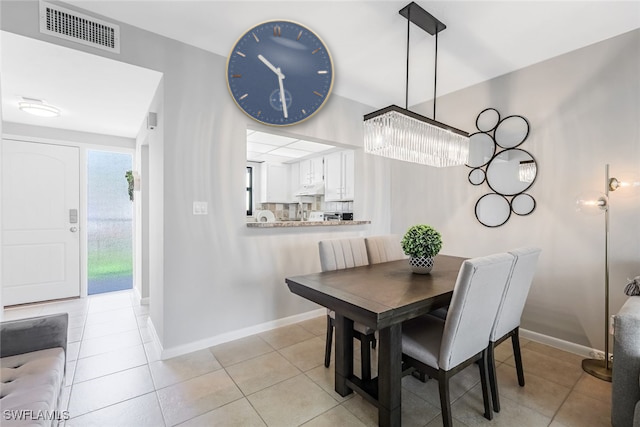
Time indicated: 10h29
